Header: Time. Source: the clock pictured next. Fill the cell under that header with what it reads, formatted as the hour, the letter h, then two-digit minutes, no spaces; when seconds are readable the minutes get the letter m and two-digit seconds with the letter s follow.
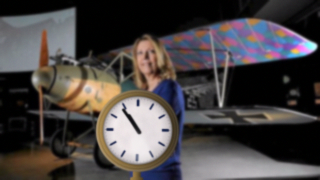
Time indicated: 10h54
